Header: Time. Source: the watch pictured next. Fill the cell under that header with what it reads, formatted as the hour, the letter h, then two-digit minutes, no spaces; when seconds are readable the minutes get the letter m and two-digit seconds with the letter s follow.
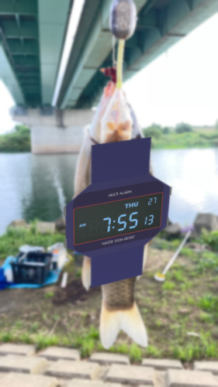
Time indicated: 7h55m13s
